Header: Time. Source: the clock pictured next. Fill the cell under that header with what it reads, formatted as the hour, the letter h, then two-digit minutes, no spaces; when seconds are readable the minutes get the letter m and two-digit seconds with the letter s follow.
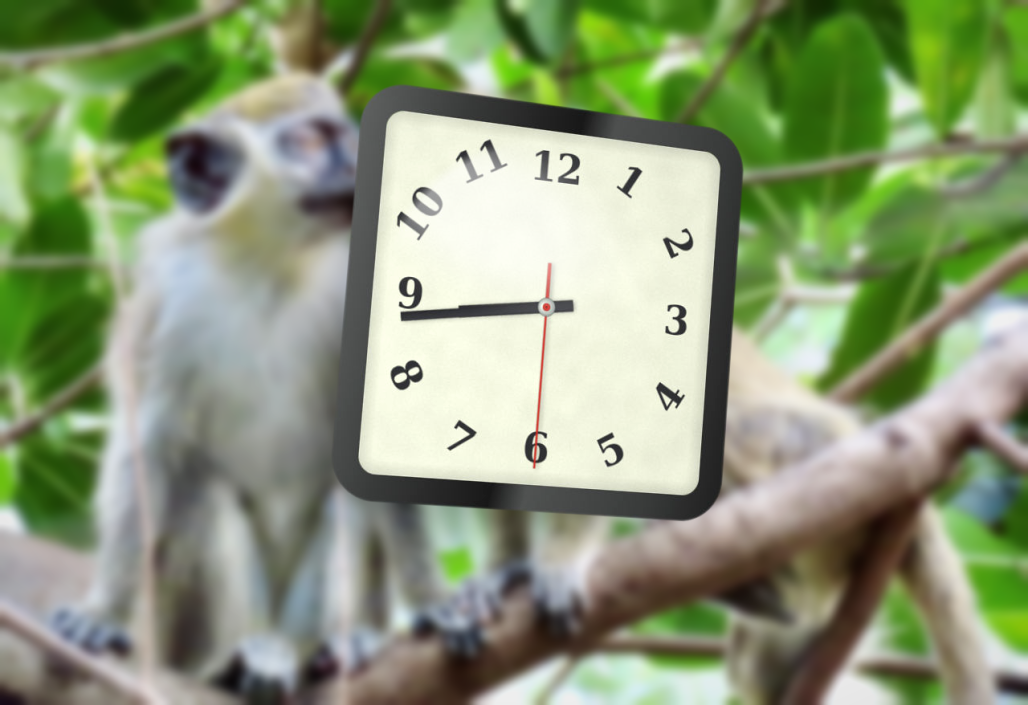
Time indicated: 8h43m30s
